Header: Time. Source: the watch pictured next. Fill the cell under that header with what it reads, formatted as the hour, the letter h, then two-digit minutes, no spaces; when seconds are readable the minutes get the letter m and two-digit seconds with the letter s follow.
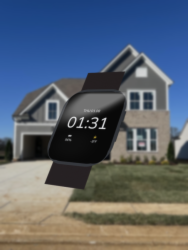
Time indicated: 1h31
